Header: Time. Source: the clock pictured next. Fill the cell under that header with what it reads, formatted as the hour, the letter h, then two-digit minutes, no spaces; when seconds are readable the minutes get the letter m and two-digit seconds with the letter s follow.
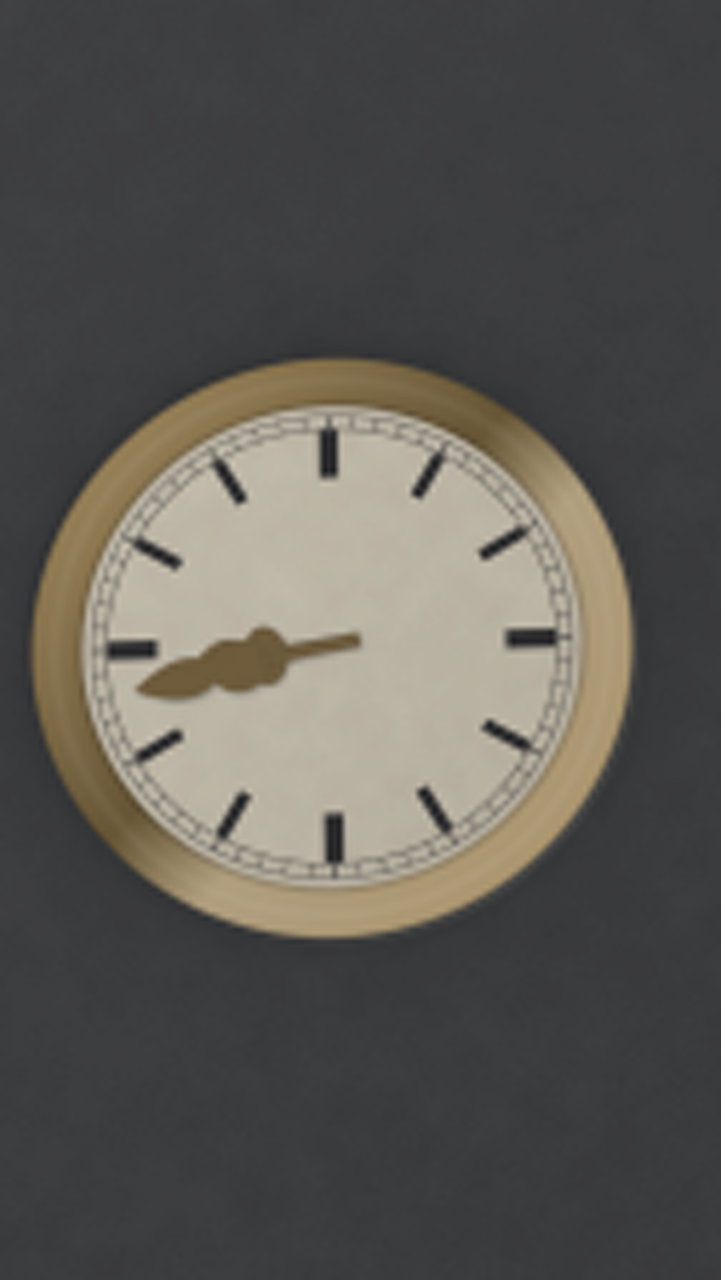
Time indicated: 8h43
